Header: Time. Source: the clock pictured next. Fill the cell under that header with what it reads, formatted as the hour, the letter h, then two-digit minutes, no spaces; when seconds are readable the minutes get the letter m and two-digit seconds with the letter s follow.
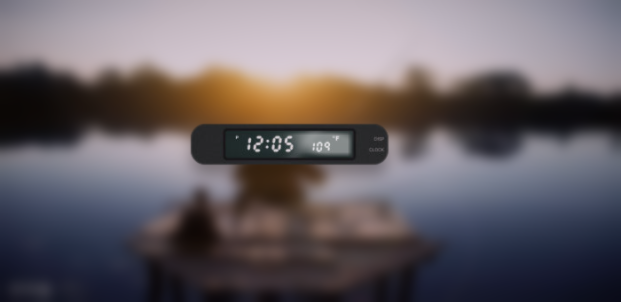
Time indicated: 12h05
